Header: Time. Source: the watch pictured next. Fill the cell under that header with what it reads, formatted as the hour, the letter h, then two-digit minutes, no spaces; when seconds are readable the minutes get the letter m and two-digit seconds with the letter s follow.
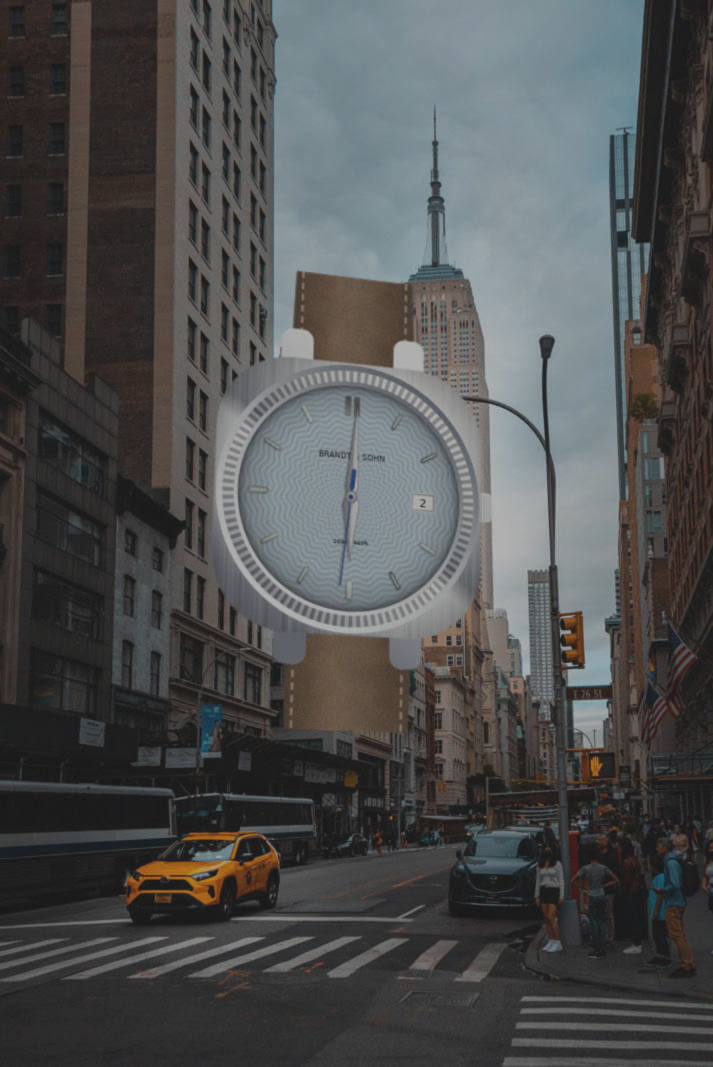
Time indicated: 6h00m31s
